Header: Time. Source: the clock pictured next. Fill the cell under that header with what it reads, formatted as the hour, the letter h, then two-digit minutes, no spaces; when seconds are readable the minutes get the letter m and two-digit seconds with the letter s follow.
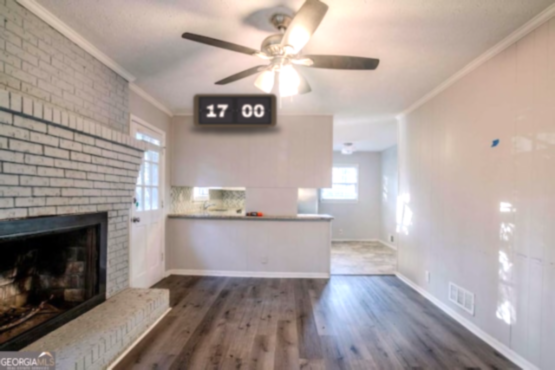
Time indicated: 17h00
